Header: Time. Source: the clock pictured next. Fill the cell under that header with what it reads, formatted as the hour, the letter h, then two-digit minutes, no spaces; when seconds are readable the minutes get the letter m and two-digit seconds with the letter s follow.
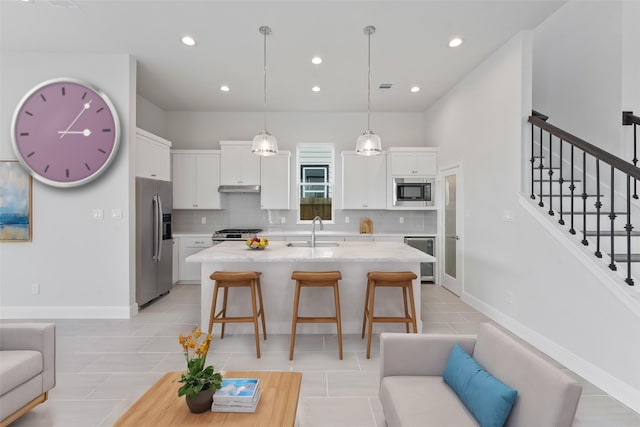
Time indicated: 3h07
